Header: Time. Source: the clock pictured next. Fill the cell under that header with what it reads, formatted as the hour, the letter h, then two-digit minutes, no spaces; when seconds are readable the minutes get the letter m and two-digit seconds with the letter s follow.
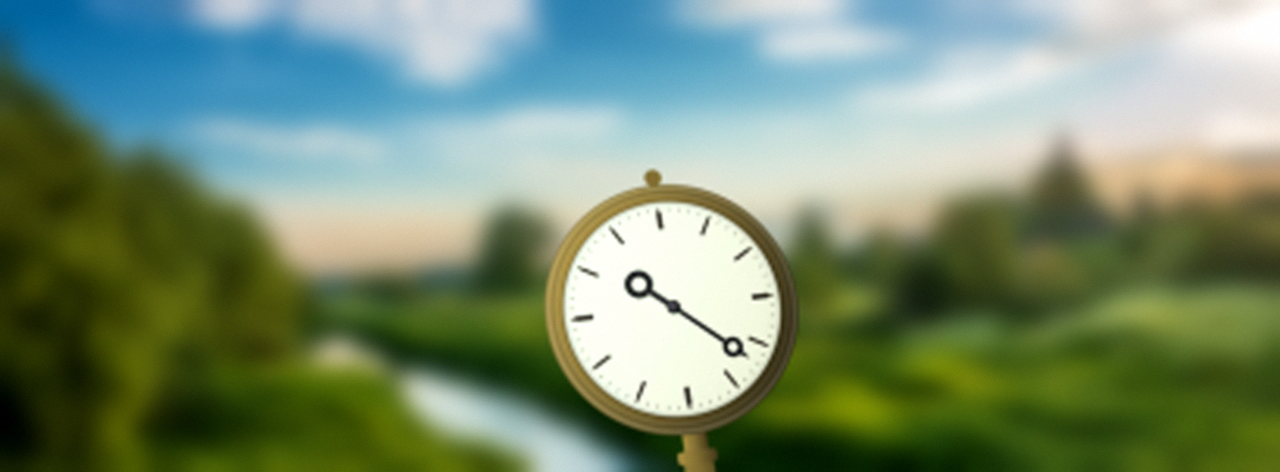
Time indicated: 10h22
